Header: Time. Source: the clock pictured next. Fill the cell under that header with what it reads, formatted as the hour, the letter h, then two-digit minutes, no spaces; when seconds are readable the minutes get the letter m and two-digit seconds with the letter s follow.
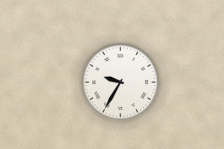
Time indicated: 9h35
